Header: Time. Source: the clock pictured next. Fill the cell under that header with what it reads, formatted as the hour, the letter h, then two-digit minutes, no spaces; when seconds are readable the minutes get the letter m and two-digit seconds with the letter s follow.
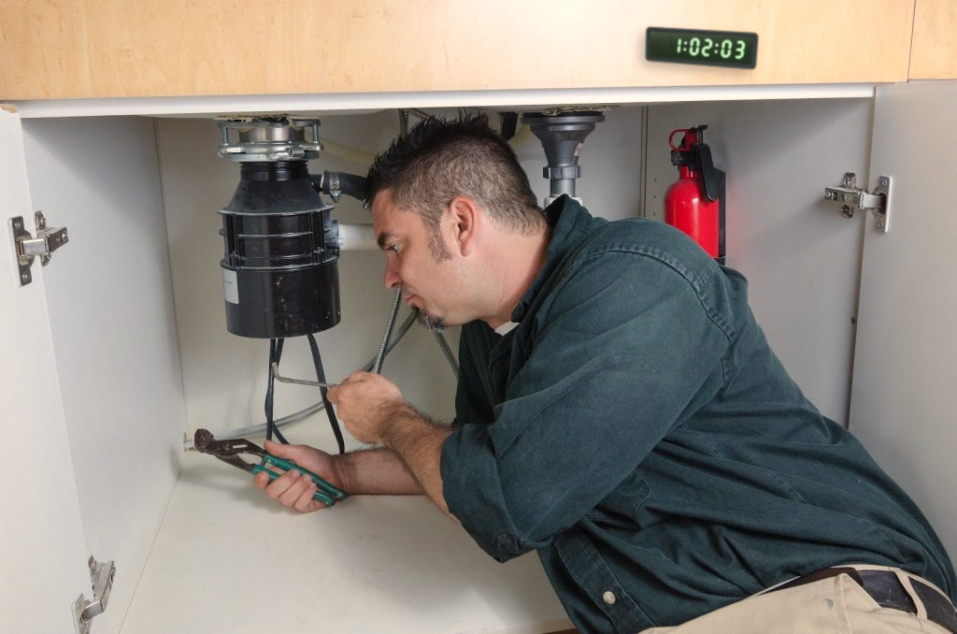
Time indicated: 1h02m03s
